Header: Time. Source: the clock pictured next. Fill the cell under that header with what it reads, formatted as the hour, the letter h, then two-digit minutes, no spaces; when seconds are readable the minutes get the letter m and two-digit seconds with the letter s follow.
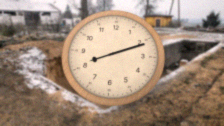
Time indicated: 8h11
